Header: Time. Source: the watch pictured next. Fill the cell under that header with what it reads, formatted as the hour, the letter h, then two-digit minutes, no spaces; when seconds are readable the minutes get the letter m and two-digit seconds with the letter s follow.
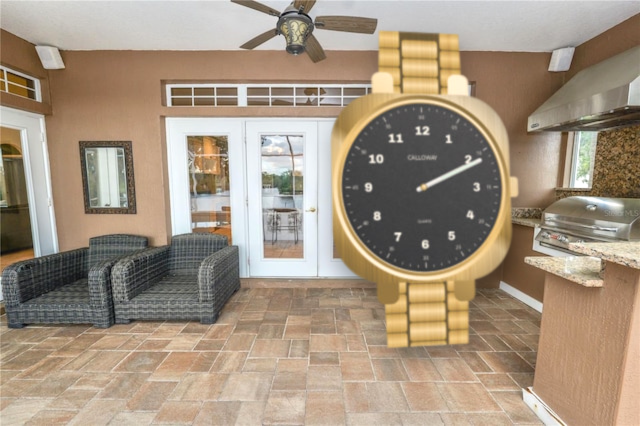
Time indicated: 2h11
